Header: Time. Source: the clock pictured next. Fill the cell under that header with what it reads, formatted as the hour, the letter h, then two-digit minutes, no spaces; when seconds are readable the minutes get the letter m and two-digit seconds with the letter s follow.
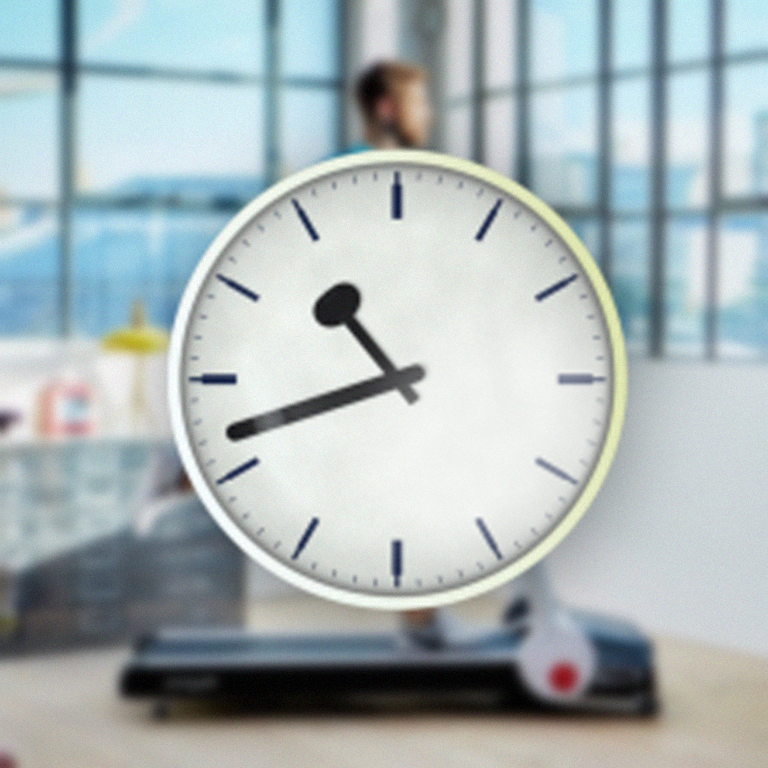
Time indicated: 10h42
